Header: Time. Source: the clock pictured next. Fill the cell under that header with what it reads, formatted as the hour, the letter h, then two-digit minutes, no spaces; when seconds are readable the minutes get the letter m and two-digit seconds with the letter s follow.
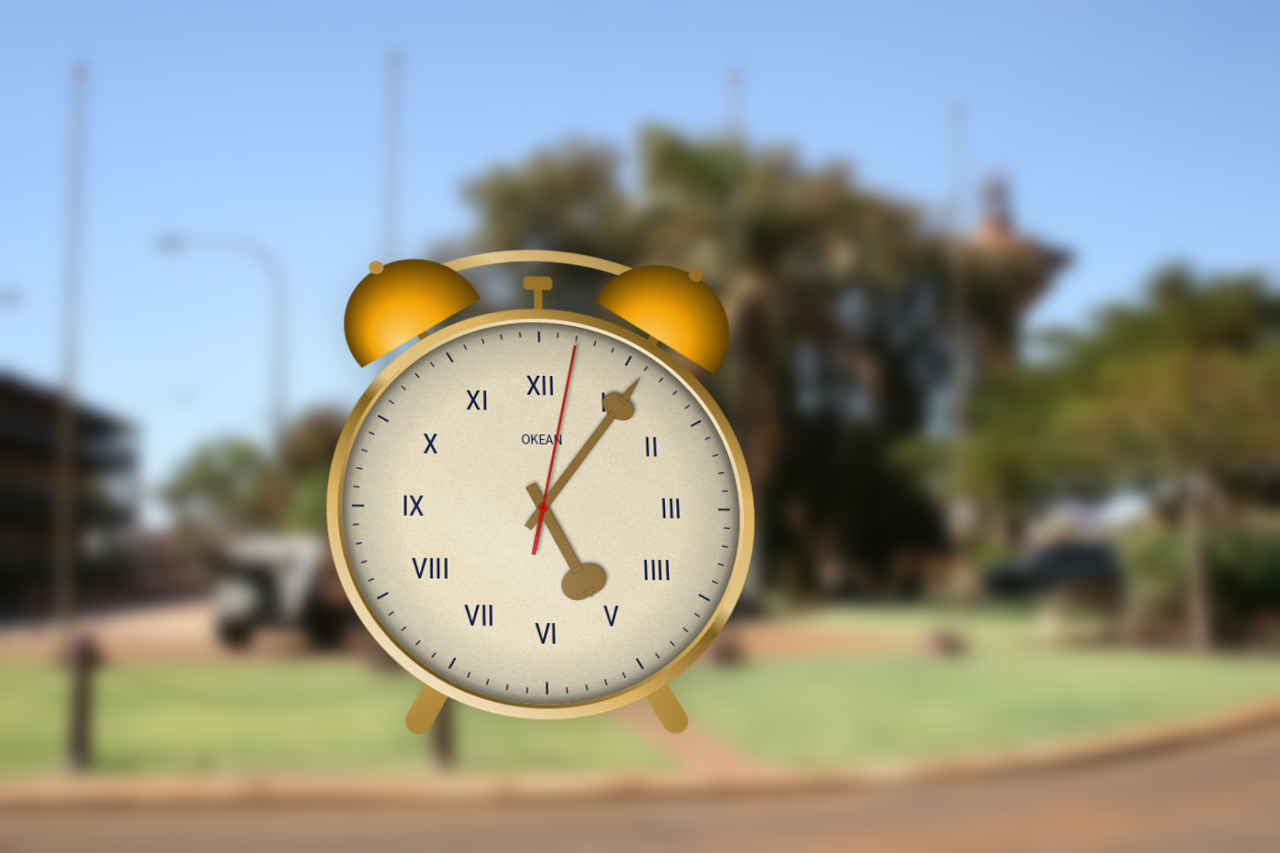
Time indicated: 5h06m02s
